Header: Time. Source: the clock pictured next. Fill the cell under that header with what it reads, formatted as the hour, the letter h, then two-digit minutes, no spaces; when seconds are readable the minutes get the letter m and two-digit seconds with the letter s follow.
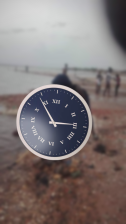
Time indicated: 2h54
